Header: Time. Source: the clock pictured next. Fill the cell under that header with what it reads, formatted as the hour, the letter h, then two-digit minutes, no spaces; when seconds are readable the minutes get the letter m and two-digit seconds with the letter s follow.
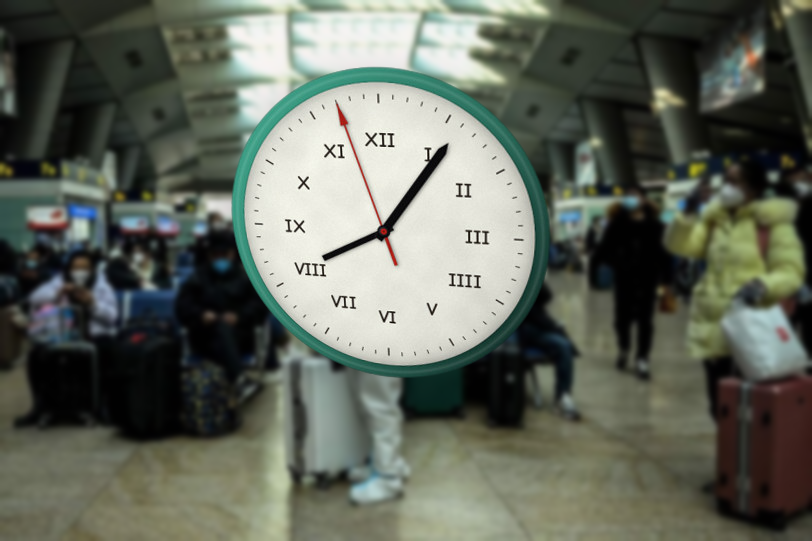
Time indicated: 8h05m57s
